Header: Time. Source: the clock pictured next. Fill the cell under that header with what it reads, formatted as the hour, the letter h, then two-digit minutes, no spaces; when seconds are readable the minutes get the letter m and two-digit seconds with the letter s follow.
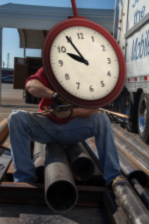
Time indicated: 9h55
